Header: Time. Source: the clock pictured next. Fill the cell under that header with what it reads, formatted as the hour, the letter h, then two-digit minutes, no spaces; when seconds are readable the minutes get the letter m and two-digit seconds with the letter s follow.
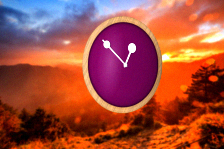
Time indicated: 12h52
